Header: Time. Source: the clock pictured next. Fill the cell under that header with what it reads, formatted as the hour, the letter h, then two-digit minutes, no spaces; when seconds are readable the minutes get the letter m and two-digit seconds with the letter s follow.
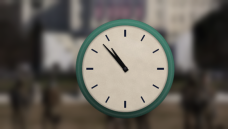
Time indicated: 10h53
